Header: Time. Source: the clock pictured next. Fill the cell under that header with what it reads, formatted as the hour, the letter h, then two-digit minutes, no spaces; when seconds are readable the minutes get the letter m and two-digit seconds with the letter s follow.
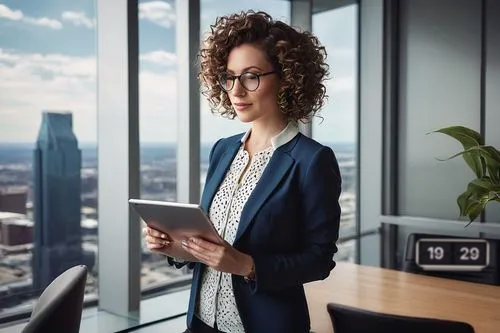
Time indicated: 19h29
